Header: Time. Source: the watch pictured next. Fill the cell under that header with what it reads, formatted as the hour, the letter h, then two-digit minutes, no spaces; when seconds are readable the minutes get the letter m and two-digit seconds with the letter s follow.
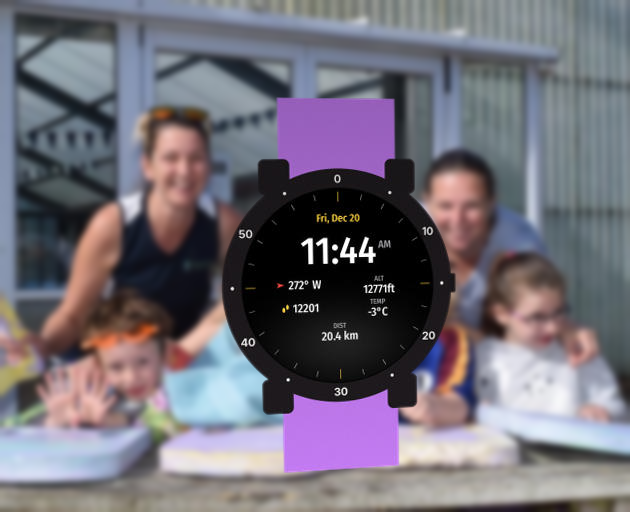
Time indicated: 11h44
